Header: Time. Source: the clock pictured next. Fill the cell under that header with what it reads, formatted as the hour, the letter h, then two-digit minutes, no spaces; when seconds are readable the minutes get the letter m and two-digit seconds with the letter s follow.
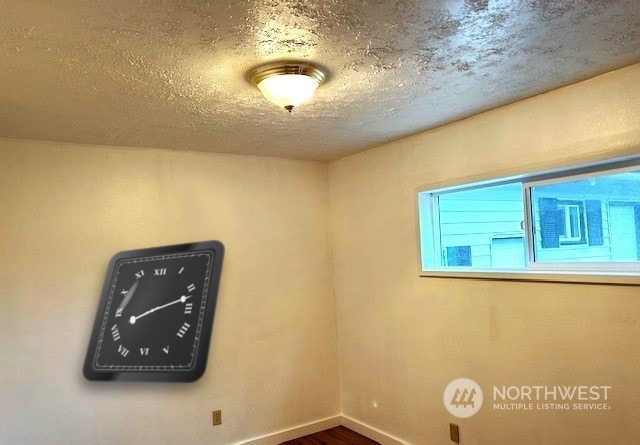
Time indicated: 8h12
